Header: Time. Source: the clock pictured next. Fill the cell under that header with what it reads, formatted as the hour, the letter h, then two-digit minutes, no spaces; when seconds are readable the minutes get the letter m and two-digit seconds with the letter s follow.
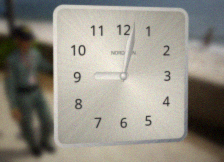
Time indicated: 9h02
